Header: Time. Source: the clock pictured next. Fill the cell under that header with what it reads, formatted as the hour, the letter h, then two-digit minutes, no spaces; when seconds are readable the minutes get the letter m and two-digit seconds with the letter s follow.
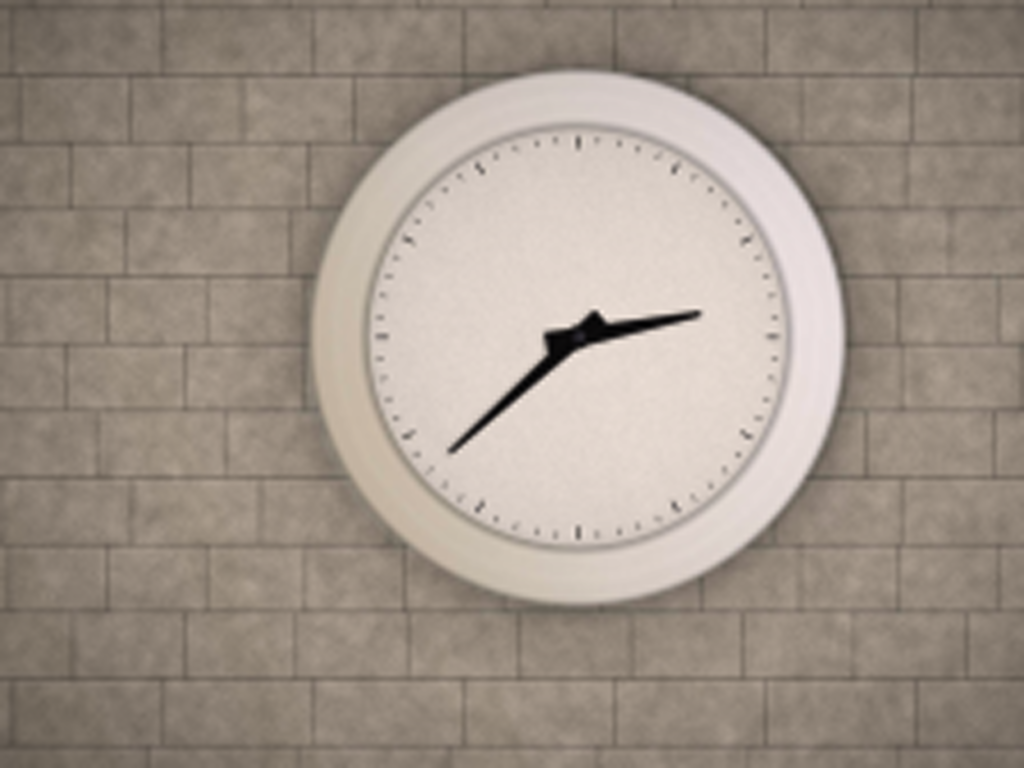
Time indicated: 2h38
